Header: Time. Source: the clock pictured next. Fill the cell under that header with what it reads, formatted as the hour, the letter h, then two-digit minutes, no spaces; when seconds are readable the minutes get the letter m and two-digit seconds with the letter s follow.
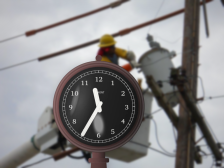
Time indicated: 11h35
